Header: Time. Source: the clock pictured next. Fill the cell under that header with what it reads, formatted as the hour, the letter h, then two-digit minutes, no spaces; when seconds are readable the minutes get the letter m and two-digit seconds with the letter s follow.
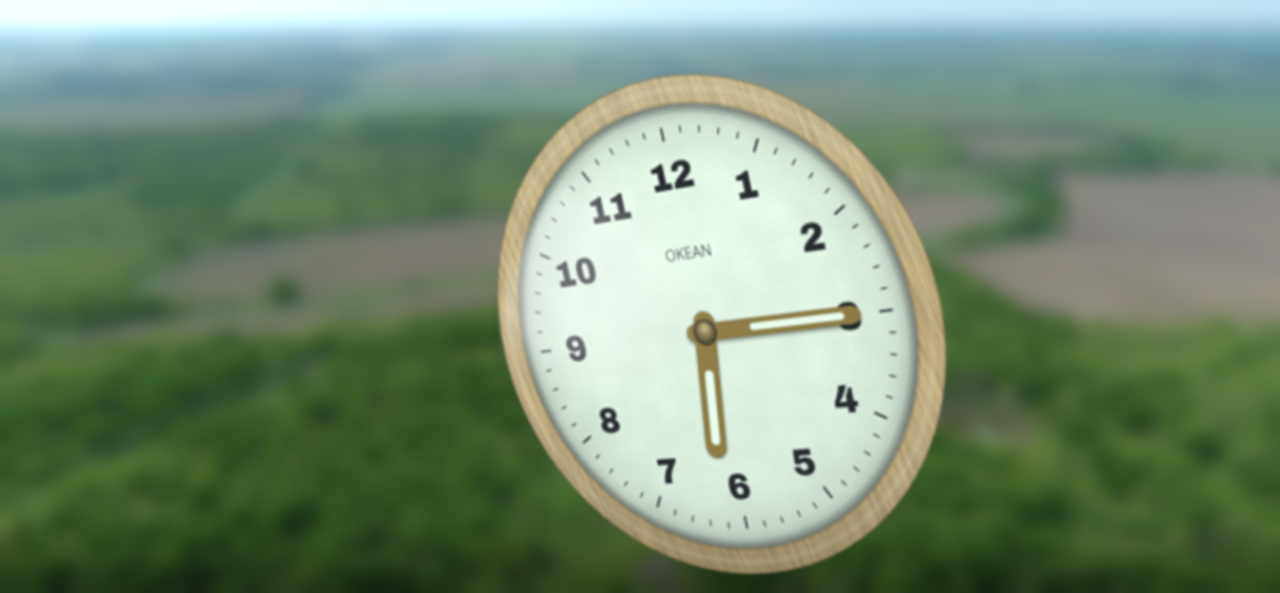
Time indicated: 6h15
